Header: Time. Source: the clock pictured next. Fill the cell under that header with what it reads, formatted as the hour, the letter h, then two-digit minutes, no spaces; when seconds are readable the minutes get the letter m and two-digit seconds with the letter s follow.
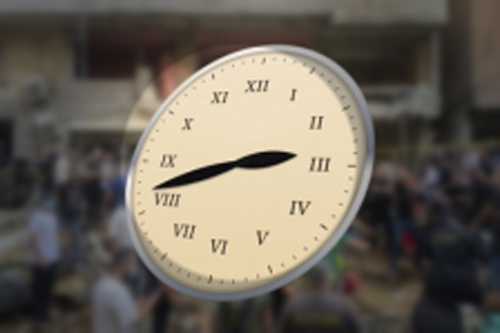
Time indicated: 2h42
